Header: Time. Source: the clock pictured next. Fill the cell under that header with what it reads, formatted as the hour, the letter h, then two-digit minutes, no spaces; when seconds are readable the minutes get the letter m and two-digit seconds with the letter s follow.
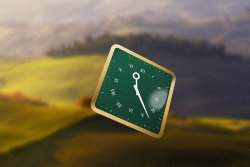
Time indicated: 11h23
